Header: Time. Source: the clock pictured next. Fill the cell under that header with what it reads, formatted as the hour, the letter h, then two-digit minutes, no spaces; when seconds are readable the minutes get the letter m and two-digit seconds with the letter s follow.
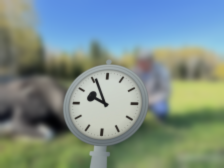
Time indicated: 9h56
